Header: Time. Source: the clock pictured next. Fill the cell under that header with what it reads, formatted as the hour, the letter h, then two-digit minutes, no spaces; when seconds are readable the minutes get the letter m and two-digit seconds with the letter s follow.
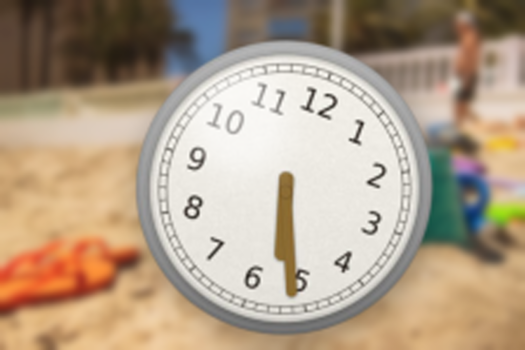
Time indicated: 5h26
